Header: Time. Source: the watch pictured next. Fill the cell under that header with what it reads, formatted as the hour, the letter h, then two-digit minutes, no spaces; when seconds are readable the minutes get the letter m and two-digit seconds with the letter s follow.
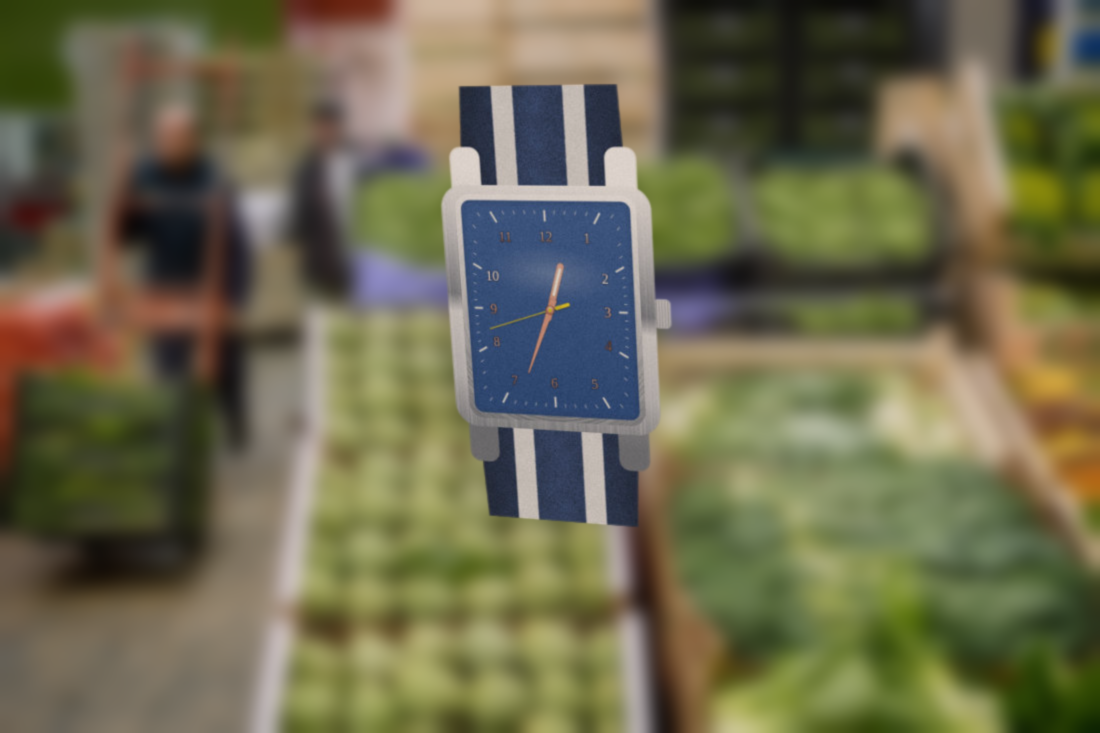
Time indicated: 12h33m42s
